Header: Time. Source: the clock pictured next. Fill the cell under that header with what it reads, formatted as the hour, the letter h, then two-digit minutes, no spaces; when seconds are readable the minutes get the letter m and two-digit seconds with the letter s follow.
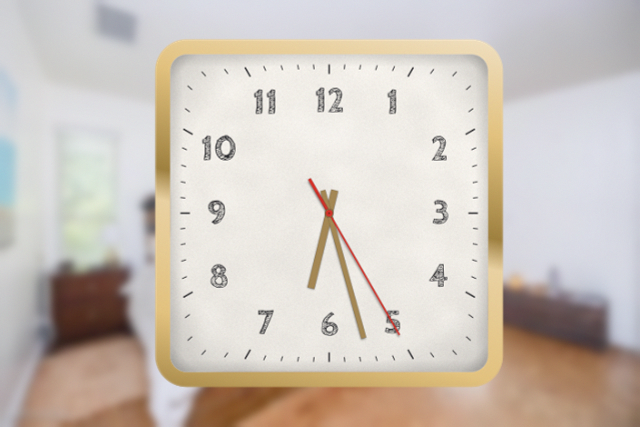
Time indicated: 6h27m25s
